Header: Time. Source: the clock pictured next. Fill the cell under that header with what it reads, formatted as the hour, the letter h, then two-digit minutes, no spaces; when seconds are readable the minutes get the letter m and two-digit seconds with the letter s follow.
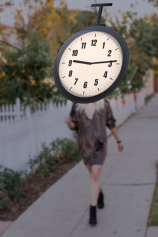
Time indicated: 9h14
